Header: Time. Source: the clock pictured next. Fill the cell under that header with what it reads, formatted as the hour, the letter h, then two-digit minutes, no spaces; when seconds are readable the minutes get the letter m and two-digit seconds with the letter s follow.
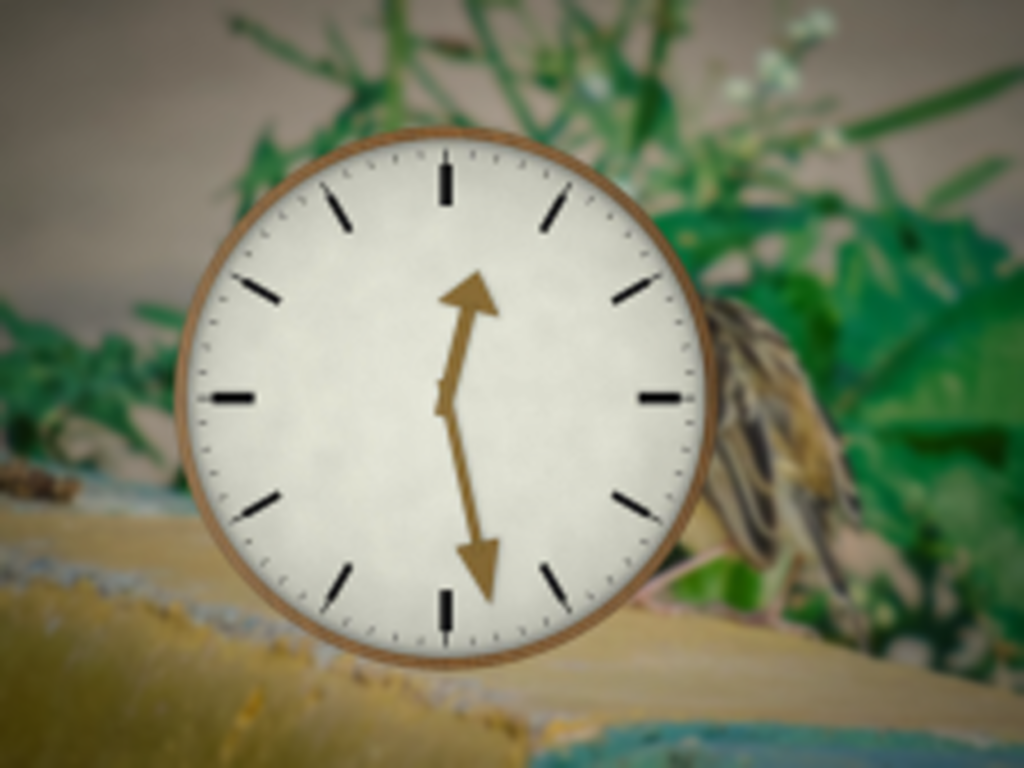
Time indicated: 12h28
